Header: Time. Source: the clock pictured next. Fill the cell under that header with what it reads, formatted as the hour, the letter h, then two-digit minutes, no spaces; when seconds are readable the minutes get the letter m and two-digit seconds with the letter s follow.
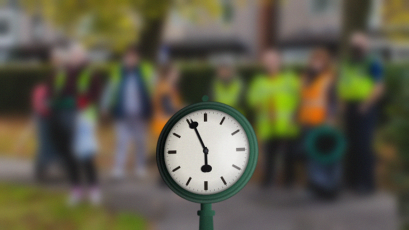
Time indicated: 5h56
